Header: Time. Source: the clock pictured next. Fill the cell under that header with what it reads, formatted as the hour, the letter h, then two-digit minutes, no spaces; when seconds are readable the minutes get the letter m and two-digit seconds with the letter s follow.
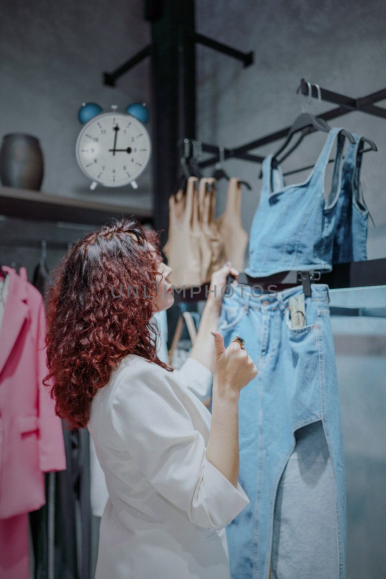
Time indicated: 3h01
